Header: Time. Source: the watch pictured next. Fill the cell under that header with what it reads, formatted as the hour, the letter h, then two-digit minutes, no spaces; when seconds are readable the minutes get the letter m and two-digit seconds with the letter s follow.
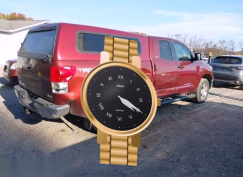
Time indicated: 4h20
